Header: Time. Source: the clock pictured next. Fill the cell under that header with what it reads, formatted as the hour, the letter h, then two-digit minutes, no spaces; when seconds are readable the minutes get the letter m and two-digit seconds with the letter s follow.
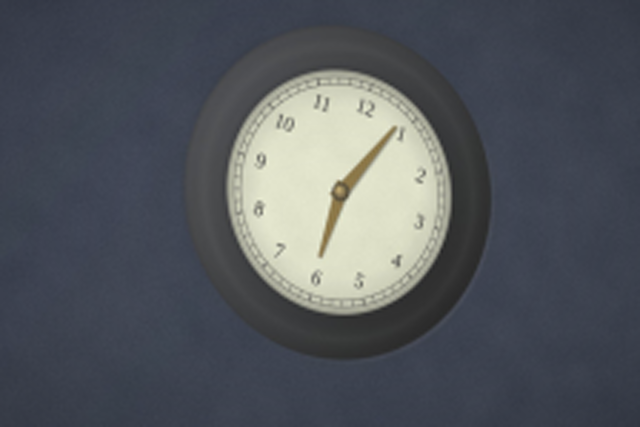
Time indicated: 6h04
